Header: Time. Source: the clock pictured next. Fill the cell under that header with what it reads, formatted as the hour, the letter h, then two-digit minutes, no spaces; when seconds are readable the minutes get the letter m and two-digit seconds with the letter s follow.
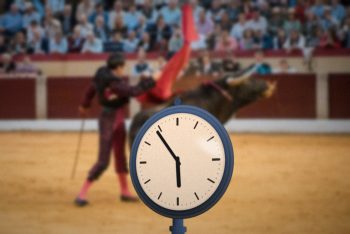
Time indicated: 5h54
